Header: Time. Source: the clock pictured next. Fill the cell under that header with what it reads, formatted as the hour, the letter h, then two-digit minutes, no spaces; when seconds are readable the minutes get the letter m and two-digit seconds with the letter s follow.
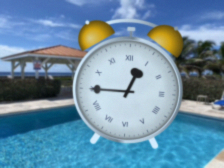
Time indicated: 12h45
